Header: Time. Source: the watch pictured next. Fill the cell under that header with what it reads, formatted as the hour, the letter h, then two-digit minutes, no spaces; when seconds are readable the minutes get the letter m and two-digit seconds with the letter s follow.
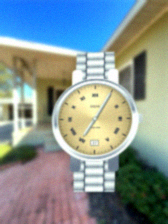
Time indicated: 7h05
